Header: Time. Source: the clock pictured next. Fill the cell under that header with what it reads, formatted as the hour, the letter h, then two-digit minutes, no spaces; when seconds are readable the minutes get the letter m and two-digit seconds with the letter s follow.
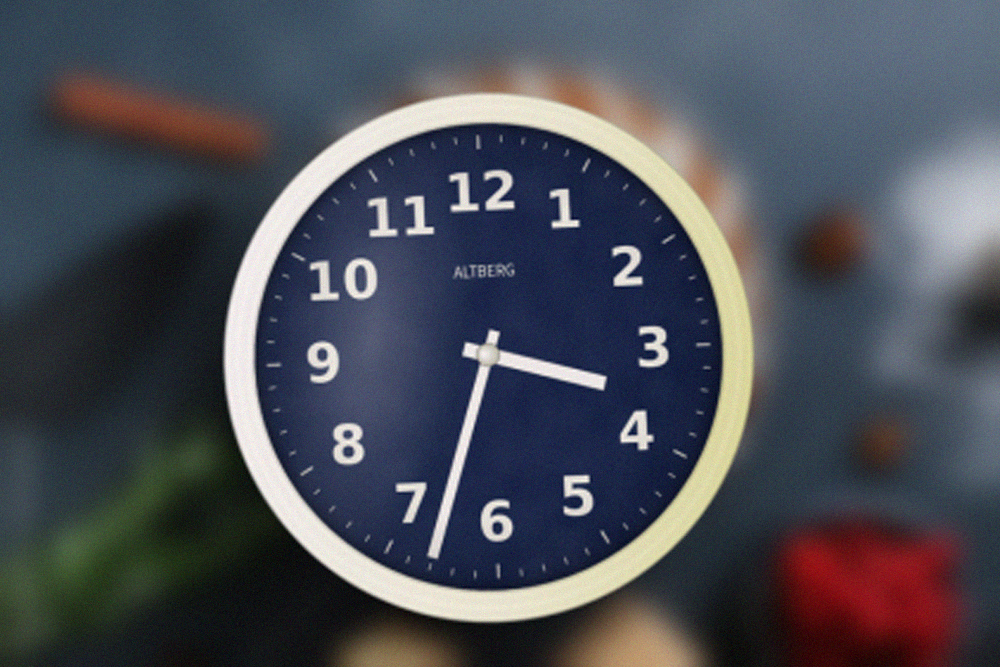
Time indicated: 3h33
